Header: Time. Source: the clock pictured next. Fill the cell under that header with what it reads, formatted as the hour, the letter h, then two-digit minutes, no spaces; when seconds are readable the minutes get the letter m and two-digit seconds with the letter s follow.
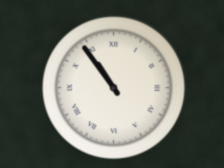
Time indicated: 10h54
